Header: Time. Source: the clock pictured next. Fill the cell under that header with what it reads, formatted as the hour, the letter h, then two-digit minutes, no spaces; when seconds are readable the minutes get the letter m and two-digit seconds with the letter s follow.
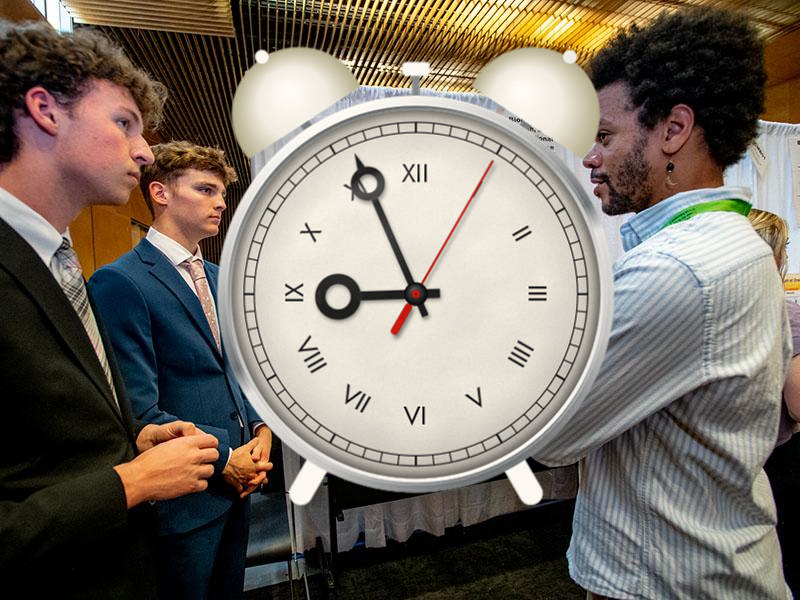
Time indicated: 8h56m05s
